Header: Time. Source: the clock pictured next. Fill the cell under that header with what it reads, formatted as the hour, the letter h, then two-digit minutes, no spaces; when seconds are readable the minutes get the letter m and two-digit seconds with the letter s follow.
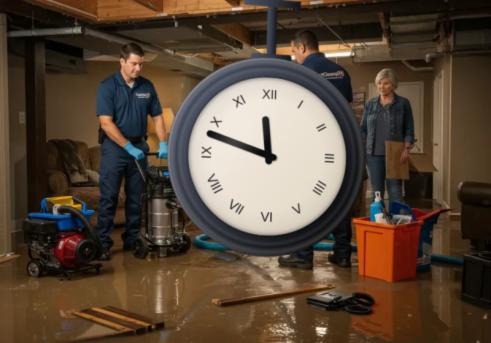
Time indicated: 11h48
